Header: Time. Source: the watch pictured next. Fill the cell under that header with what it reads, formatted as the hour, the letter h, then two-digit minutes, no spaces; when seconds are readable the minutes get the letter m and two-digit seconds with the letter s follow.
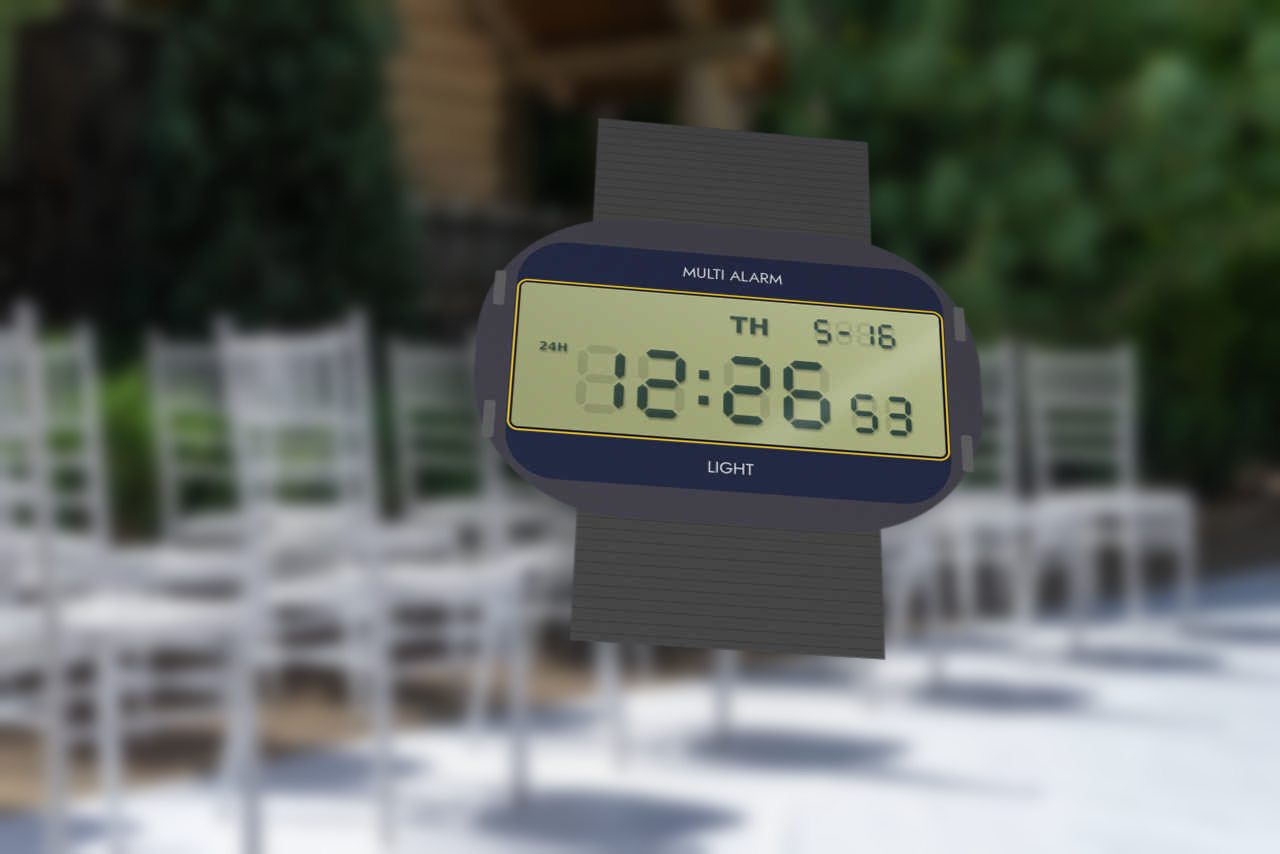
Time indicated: 12h26m53s
